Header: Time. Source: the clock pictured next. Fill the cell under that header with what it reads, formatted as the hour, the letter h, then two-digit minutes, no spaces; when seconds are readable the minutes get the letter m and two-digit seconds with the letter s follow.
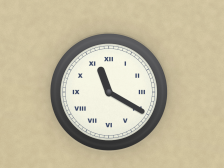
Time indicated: 11h20
